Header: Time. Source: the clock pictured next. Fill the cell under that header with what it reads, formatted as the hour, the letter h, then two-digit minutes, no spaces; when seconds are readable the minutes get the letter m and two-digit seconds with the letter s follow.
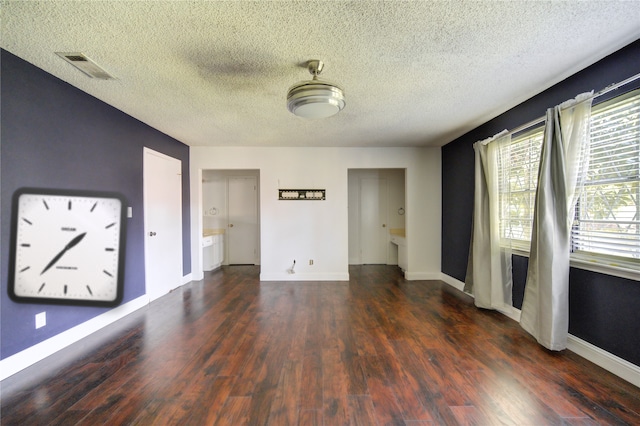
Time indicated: 1h37
